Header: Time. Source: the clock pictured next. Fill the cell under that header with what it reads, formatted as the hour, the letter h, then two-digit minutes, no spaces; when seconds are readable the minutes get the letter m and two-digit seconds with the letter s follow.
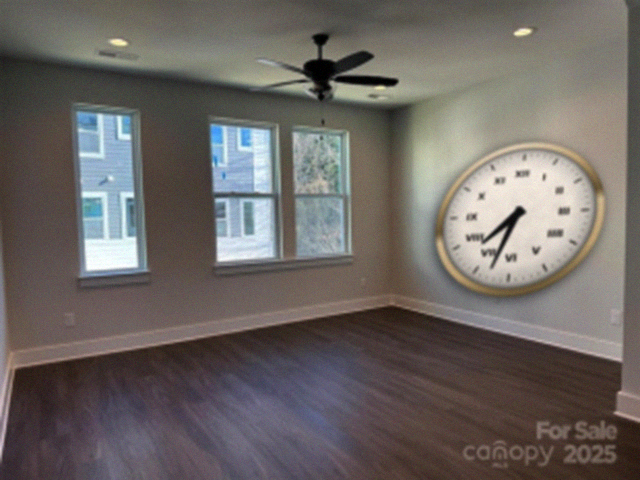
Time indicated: 7h33
